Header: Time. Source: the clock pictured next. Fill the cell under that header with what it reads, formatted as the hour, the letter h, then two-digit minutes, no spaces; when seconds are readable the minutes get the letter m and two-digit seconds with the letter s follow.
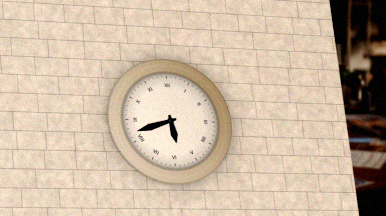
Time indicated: 5h42
